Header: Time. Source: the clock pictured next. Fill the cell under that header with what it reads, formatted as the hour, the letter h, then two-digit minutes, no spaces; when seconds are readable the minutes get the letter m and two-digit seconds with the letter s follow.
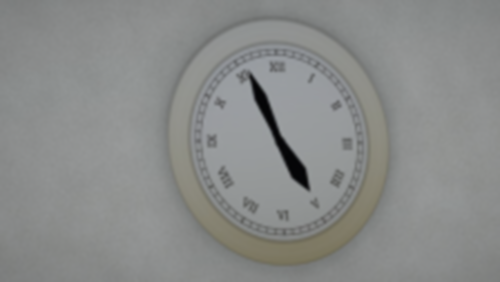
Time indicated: 4h56
